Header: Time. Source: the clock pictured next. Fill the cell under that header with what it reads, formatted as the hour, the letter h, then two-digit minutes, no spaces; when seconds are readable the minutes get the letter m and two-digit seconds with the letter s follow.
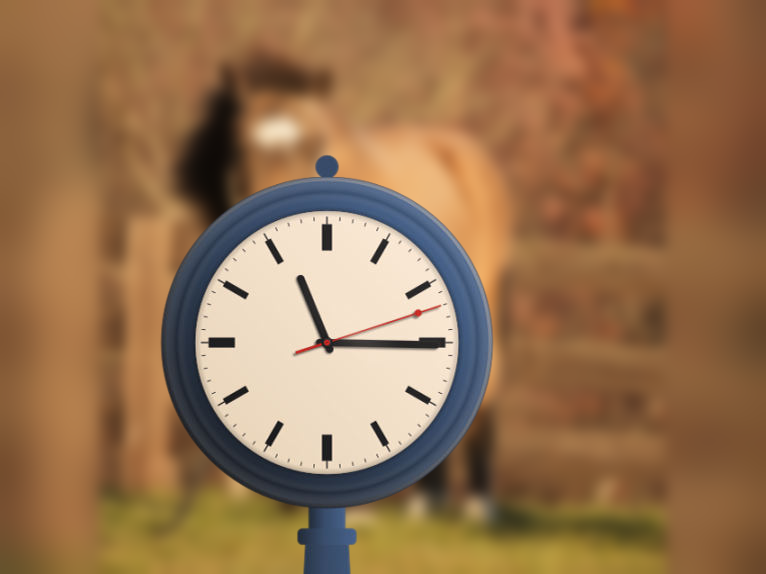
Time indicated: 11h15m12s
